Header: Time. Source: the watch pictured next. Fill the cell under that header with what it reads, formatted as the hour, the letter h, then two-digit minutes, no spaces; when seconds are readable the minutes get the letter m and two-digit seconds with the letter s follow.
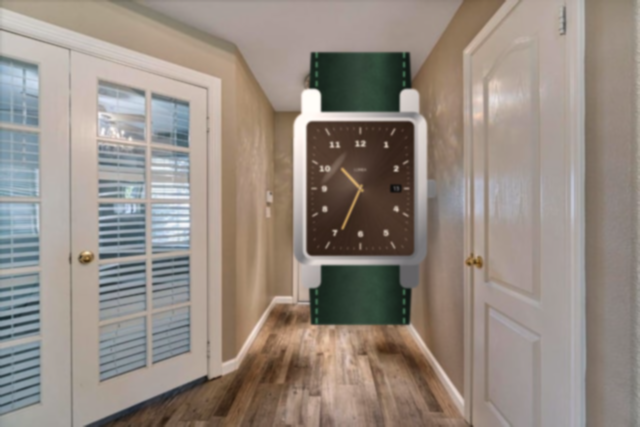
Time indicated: 10h34
